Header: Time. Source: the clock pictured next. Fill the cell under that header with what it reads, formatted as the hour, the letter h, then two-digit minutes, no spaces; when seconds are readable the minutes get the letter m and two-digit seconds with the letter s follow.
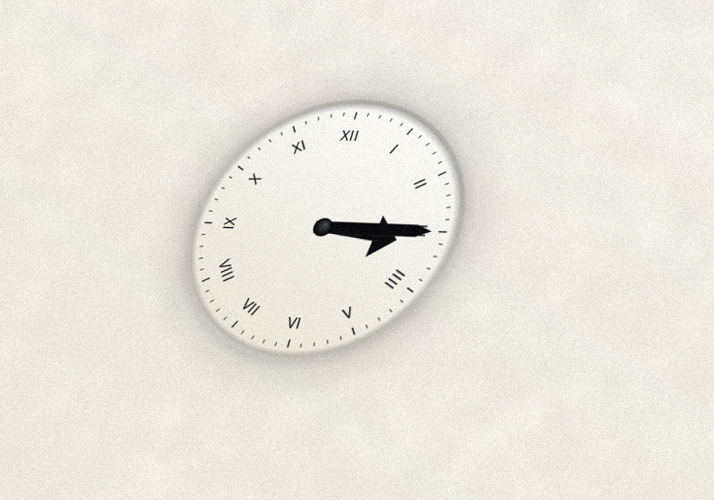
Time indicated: 3h15
